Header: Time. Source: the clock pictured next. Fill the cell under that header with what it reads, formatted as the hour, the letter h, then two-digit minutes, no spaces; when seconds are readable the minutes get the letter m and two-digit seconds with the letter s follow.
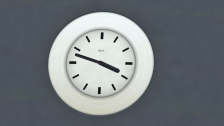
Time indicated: 3h48
